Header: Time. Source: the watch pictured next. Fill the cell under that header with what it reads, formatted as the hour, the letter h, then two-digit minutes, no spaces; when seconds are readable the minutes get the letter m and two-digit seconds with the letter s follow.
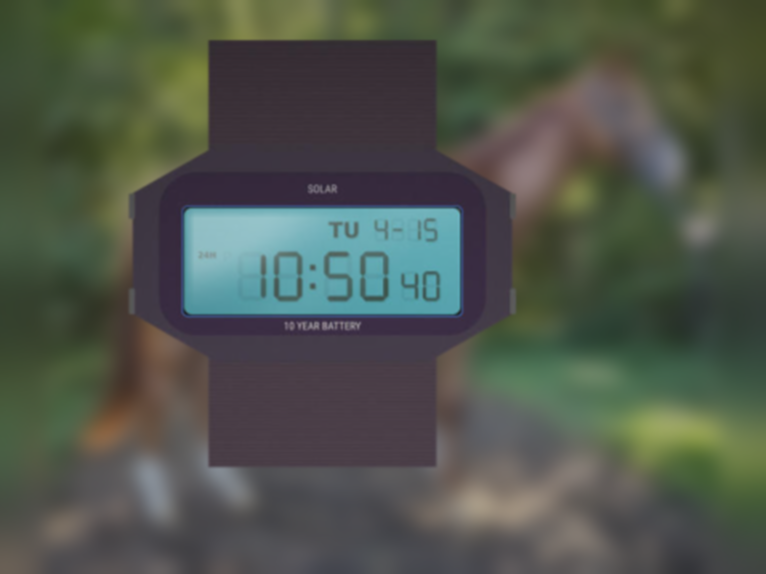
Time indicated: 10h50m40s
